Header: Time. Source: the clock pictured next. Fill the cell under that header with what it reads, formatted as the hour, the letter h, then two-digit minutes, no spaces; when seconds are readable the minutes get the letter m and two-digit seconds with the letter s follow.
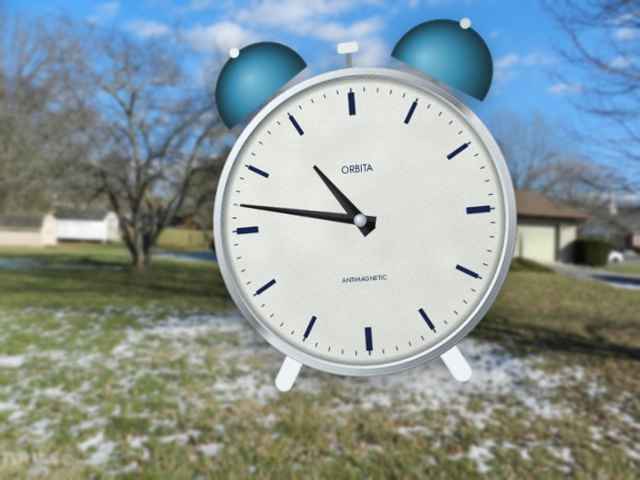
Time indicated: 10h47
